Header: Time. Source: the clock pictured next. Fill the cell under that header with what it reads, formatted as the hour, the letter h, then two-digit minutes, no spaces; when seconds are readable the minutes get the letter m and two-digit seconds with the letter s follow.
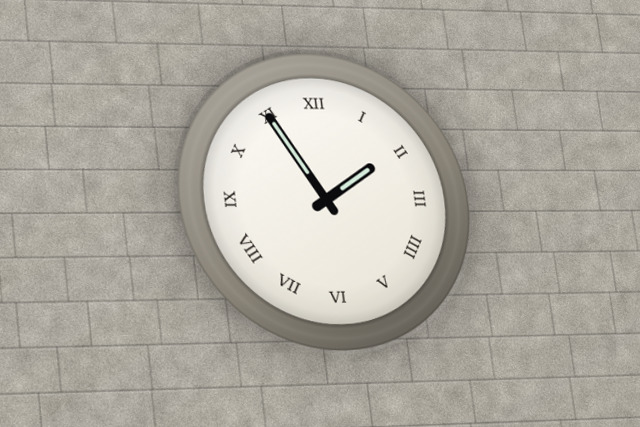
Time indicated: 1h55
